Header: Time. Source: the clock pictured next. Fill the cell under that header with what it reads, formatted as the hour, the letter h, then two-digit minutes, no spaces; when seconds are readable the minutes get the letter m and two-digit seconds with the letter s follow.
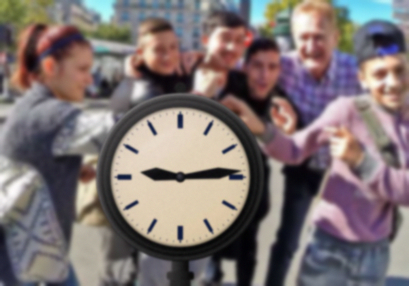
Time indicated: 9h14
